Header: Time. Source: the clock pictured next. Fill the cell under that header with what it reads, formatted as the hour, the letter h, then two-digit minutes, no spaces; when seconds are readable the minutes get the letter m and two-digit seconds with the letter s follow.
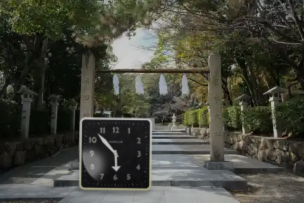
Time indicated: 5h53
